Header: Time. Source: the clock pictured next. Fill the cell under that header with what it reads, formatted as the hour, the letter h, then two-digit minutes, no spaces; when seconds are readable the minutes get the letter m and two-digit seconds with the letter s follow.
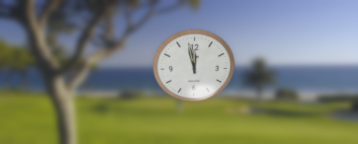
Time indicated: 11h58
